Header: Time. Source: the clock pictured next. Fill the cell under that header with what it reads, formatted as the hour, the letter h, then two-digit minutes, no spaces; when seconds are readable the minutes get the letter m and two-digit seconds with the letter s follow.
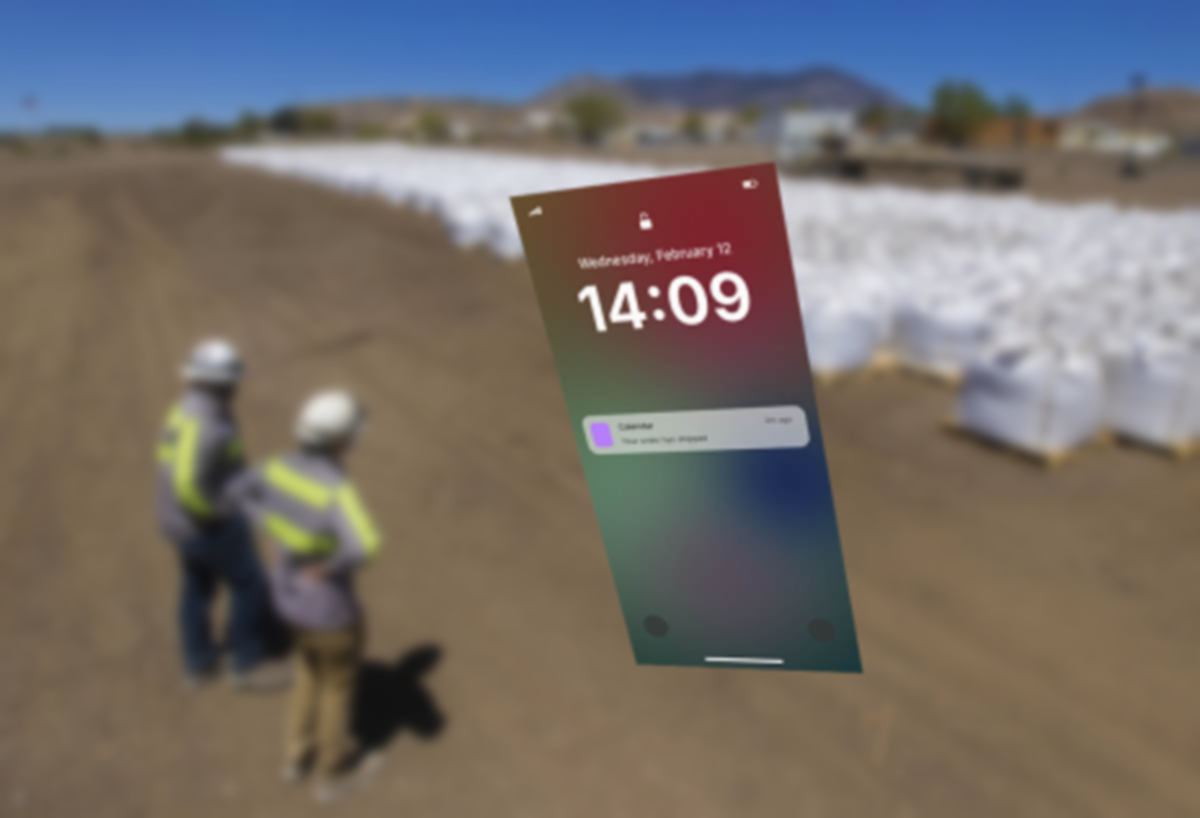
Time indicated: 14h09
